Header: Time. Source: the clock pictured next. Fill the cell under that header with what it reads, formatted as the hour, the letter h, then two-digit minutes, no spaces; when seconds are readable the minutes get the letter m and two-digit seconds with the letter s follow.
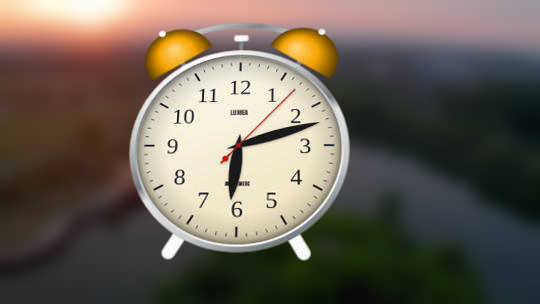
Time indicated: 6h12m07s
